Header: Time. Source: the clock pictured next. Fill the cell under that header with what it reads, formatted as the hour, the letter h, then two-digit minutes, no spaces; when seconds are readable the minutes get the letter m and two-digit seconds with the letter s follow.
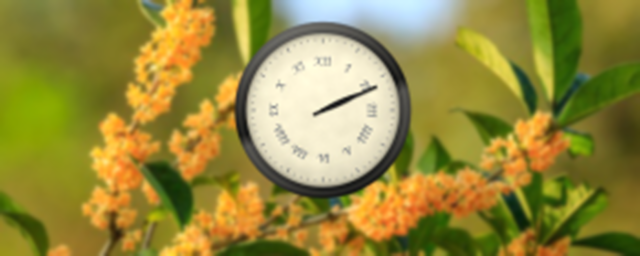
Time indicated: 2h11
